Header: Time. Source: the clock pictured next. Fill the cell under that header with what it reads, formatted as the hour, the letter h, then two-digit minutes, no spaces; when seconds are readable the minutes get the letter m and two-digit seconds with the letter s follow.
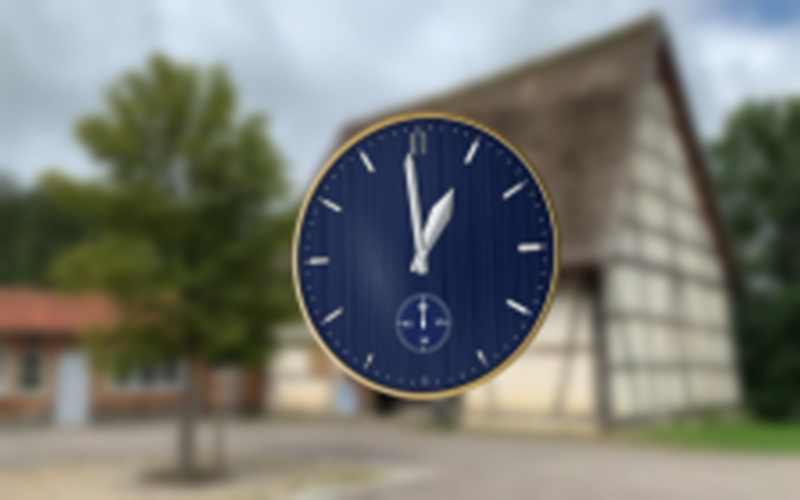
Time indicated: 12h59
